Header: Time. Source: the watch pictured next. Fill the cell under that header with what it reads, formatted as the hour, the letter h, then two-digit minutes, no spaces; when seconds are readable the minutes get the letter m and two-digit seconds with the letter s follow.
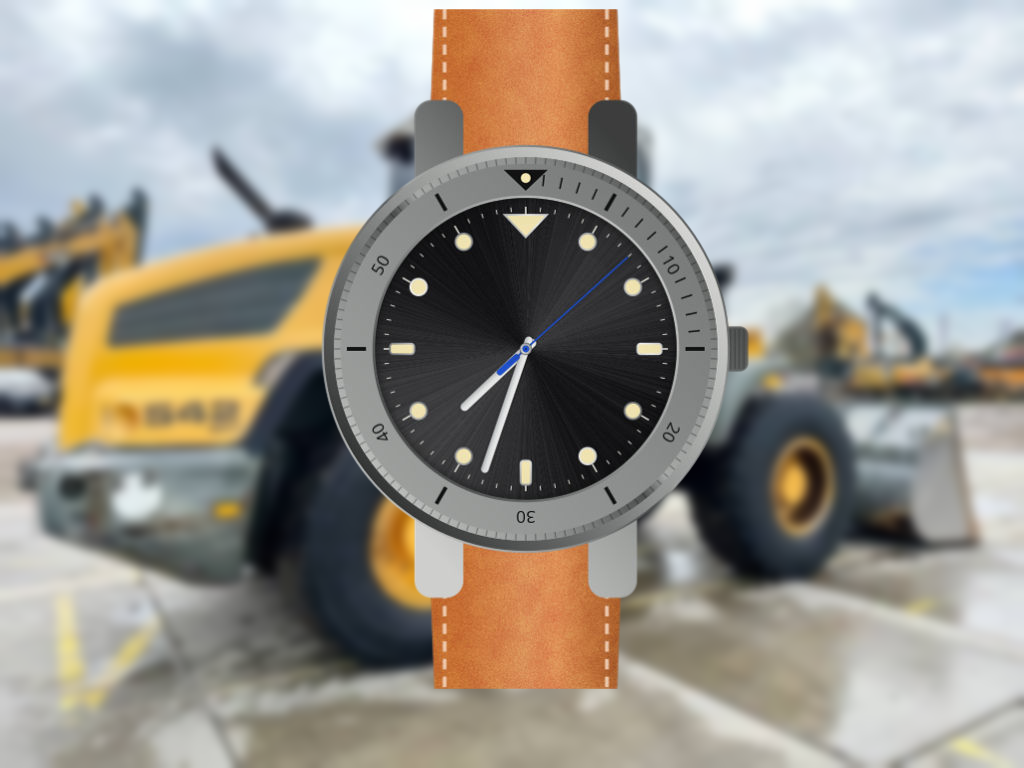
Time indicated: 7h33m08s
